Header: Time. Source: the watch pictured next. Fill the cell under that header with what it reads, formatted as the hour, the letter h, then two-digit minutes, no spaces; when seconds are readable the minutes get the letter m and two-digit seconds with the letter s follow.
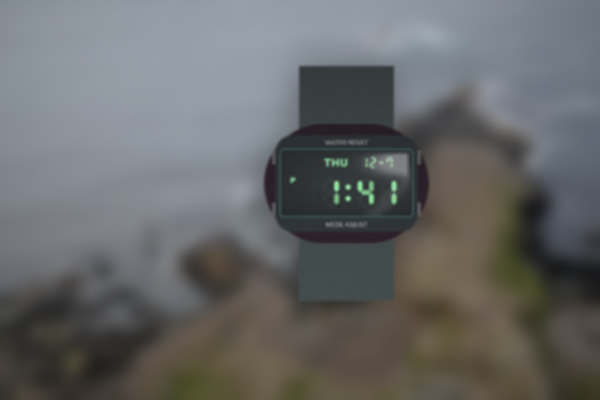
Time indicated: 1h41
